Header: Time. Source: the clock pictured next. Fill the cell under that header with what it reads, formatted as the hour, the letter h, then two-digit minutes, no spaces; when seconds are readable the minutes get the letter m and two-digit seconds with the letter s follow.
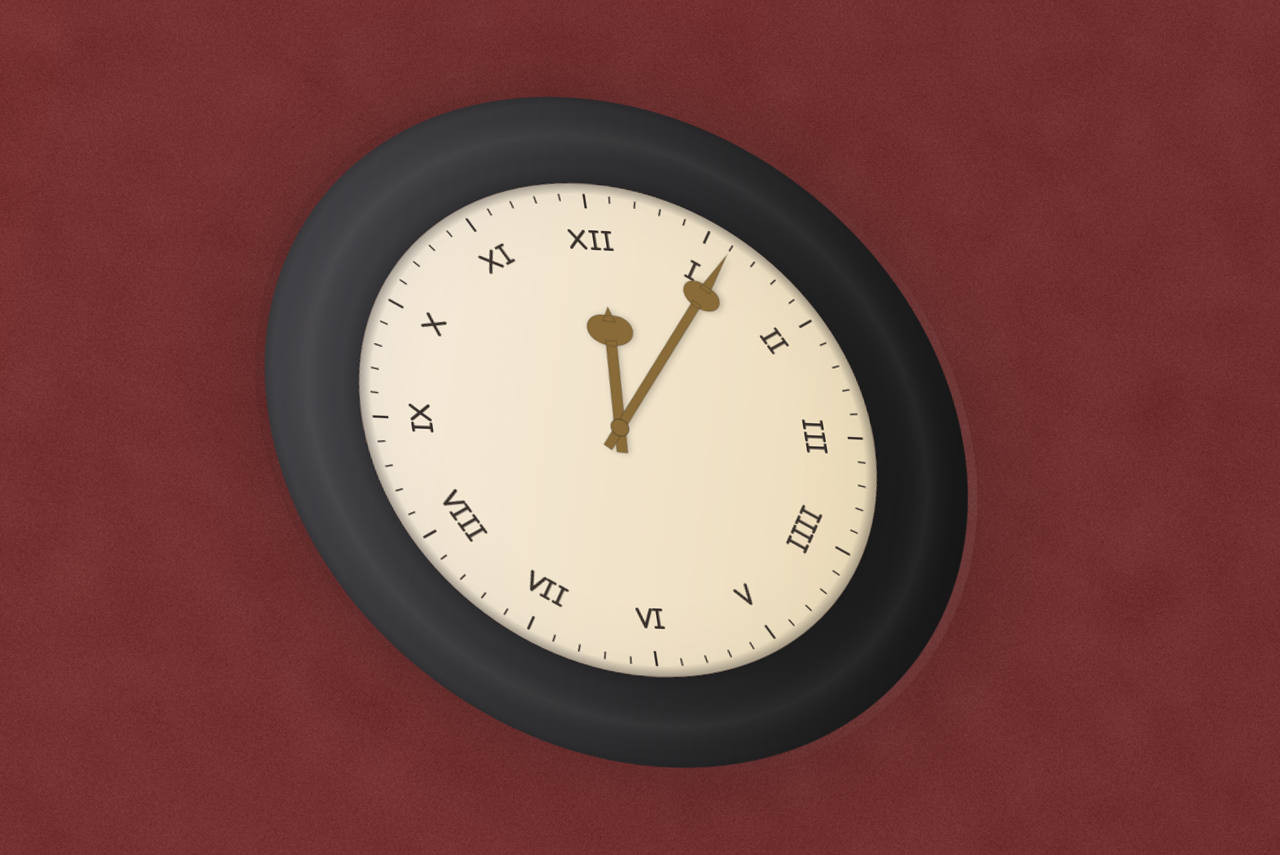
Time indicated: 12h06
